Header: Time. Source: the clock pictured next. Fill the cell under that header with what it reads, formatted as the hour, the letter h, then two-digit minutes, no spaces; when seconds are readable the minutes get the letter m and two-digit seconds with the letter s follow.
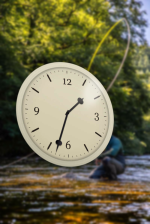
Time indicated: 1h33
